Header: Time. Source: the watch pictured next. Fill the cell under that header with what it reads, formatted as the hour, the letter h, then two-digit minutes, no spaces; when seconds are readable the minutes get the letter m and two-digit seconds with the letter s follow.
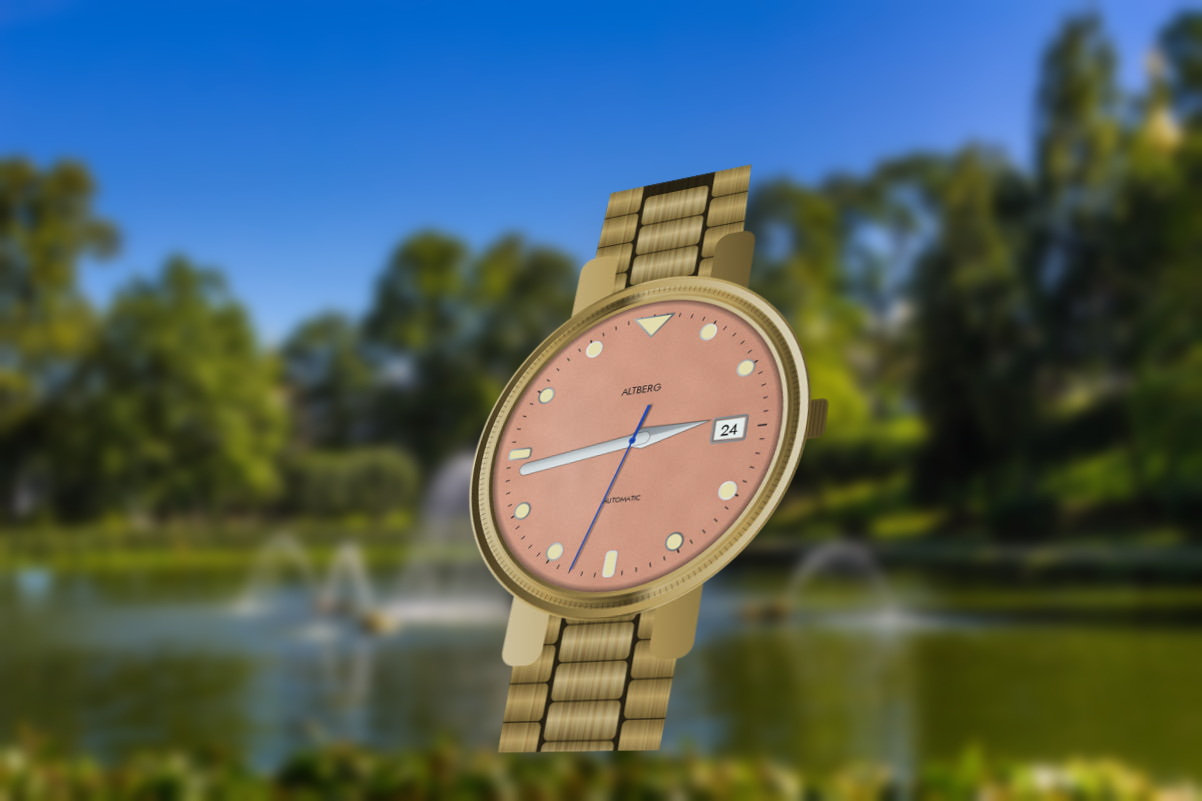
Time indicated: 2h43m33s
